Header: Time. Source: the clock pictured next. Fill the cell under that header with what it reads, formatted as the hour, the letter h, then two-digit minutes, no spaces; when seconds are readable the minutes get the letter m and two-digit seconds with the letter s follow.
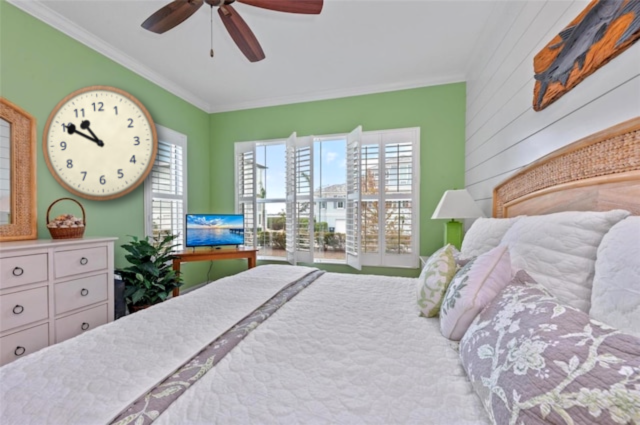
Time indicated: 10h50
